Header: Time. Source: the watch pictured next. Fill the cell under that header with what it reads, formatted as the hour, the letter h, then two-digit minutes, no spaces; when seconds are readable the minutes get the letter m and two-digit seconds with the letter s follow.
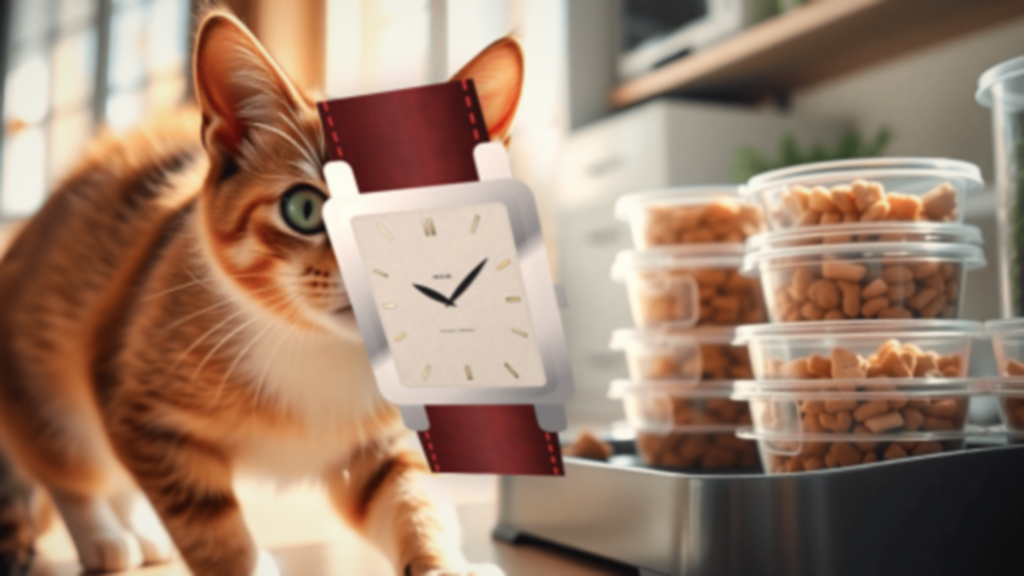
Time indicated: 10h08
